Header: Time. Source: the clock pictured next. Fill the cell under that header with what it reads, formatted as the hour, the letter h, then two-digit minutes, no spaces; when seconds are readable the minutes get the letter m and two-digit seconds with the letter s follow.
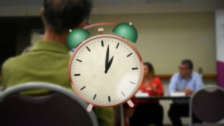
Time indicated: 1h02
